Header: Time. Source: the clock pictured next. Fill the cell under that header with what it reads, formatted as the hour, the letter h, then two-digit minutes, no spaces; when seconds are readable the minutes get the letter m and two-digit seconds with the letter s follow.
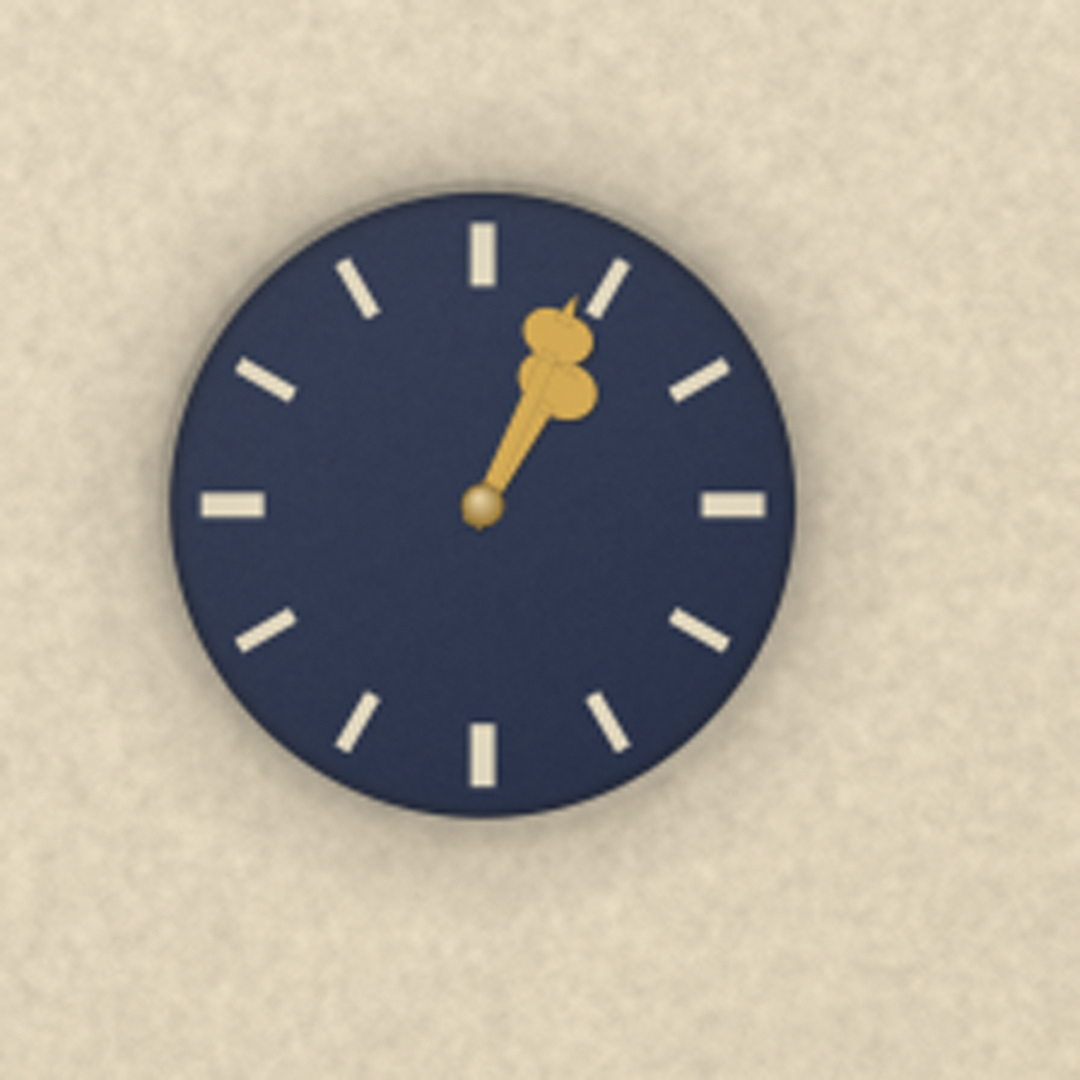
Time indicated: 1h04
